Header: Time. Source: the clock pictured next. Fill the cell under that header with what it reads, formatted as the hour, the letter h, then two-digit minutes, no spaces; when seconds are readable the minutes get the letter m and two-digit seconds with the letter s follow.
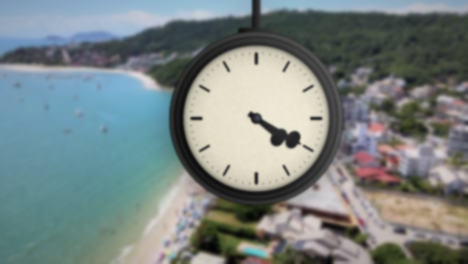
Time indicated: 4h20
